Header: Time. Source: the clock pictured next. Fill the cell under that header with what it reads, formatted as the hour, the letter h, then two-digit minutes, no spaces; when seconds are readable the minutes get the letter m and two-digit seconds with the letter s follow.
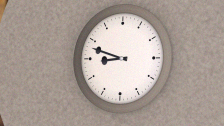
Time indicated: 8h48
